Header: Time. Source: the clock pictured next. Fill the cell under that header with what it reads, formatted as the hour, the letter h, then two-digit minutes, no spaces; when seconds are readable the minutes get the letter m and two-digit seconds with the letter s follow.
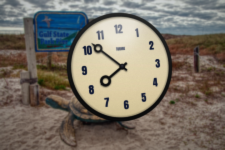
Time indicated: 7h52
